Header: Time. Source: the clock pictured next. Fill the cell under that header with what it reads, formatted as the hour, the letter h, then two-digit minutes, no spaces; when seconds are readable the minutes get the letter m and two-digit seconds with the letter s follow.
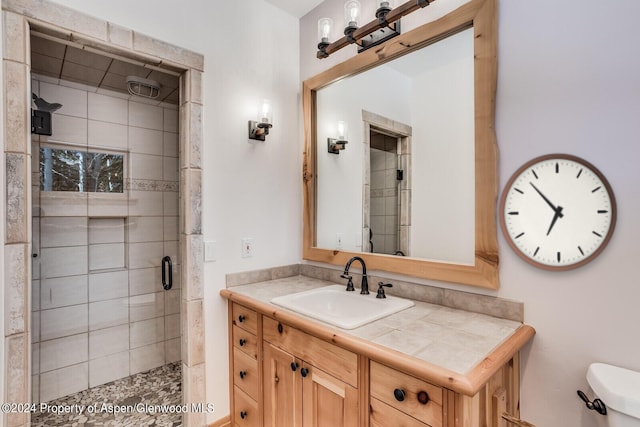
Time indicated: 6h53
